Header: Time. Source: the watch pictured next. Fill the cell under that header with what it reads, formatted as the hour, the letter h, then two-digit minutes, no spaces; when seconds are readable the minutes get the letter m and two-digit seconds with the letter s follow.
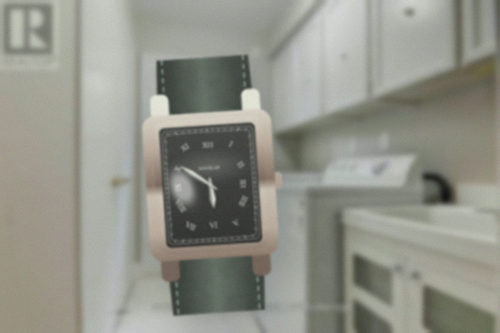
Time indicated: 5h51
